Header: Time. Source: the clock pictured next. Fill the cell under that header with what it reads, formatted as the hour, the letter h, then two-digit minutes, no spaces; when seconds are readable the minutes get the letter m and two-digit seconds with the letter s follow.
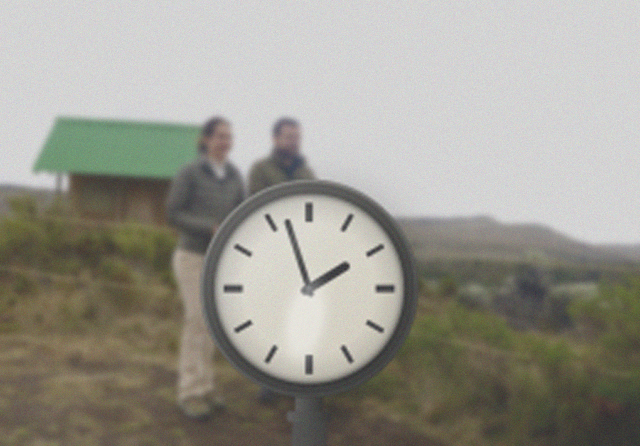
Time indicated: 1h57
